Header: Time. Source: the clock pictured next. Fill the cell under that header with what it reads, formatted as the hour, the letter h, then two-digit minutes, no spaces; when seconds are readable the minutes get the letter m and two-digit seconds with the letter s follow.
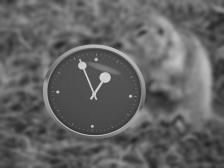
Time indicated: 12h56
